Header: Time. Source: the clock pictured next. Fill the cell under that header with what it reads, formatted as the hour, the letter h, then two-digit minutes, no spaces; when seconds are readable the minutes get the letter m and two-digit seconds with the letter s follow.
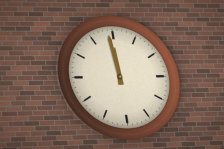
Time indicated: 11h59
